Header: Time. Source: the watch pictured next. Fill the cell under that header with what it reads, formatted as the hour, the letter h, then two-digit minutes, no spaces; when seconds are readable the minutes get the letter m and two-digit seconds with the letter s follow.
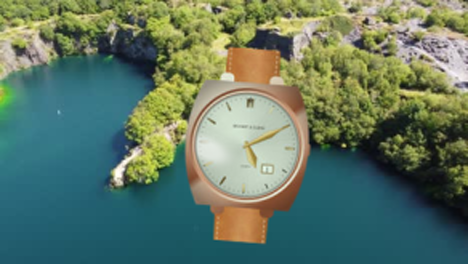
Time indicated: 5h10
